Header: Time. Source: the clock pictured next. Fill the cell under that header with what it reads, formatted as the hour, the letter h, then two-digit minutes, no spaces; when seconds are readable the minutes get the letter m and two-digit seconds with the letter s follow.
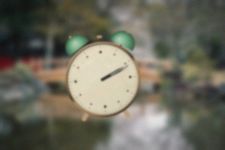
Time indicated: 2h11
